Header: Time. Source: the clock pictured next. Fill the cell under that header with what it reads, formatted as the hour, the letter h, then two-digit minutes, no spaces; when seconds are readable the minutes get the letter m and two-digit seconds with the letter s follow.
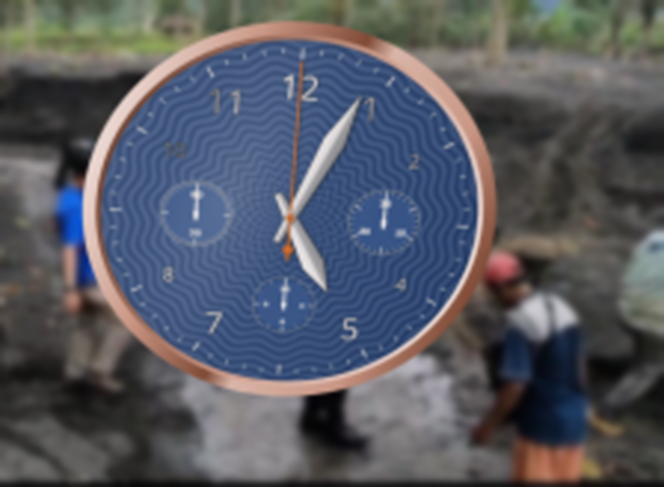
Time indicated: 5h04
